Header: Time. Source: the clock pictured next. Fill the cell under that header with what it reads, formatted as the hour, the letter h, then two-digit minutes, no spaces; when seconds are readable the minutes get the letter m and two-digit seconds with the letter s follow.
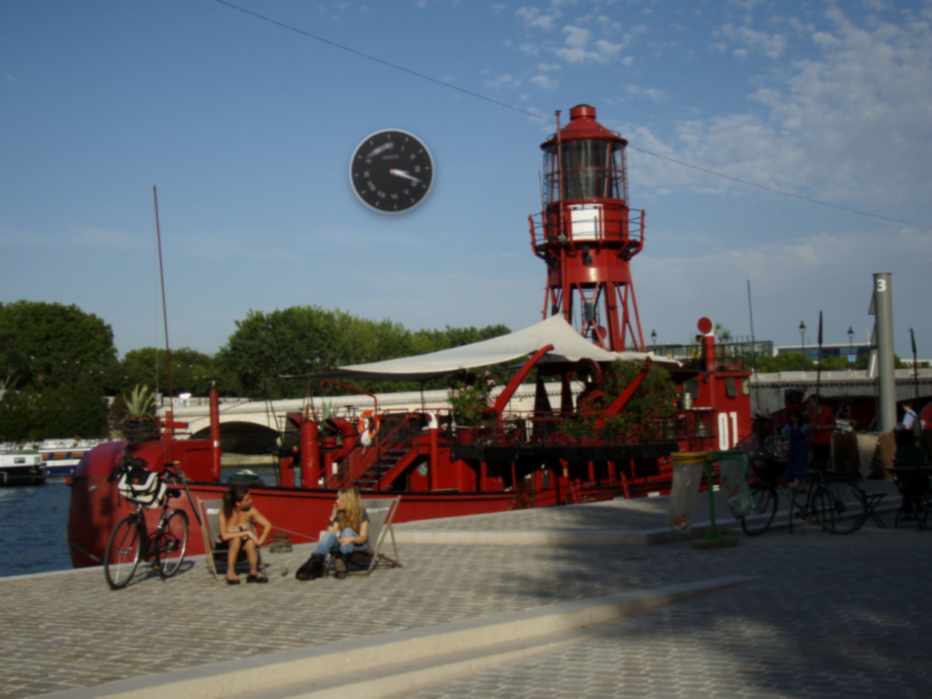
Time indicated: 3h19
